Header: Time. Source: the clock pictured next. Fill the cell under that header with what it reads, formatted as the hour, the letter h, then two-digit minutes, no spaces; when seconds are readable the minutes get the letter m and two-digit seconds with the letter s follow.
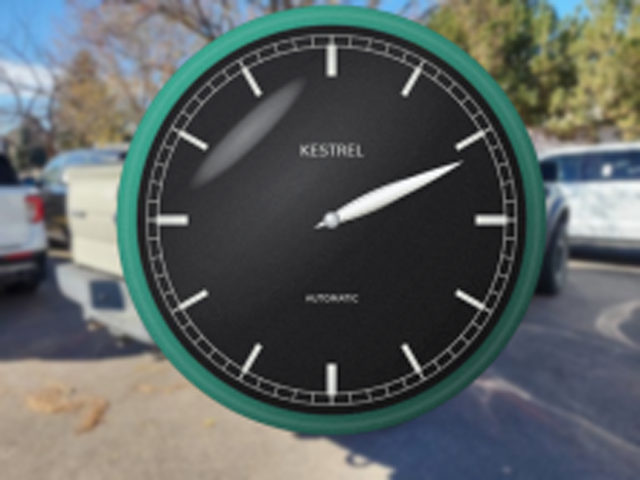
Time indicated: 2h11
